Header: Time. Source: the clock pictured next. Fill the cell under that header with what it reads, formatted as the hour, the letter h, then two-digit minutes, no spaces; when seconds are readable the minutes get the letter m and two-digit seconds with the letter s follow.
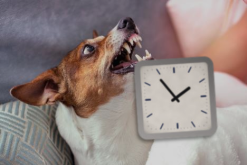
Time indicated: 1h54
